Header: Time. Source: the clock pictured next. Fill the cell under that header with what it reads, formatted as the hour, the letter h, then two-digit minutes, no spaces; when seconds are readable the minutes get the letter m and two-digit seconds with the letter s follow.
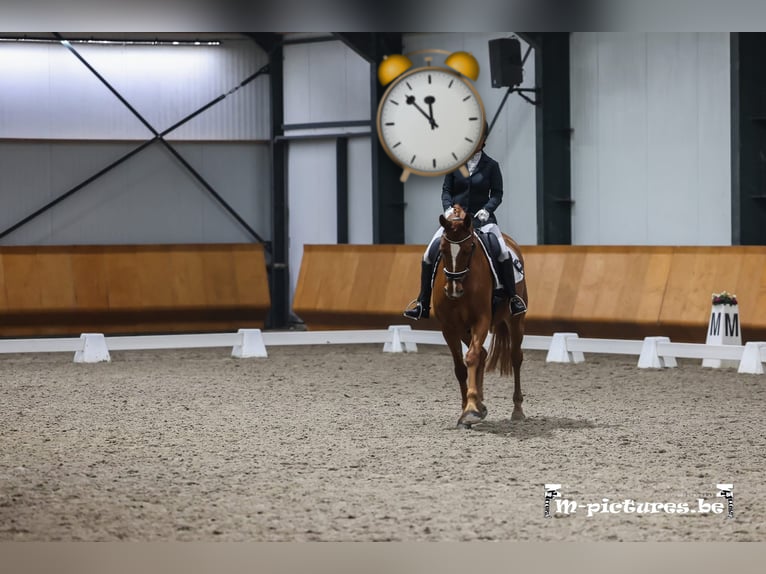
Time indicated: 11h53
